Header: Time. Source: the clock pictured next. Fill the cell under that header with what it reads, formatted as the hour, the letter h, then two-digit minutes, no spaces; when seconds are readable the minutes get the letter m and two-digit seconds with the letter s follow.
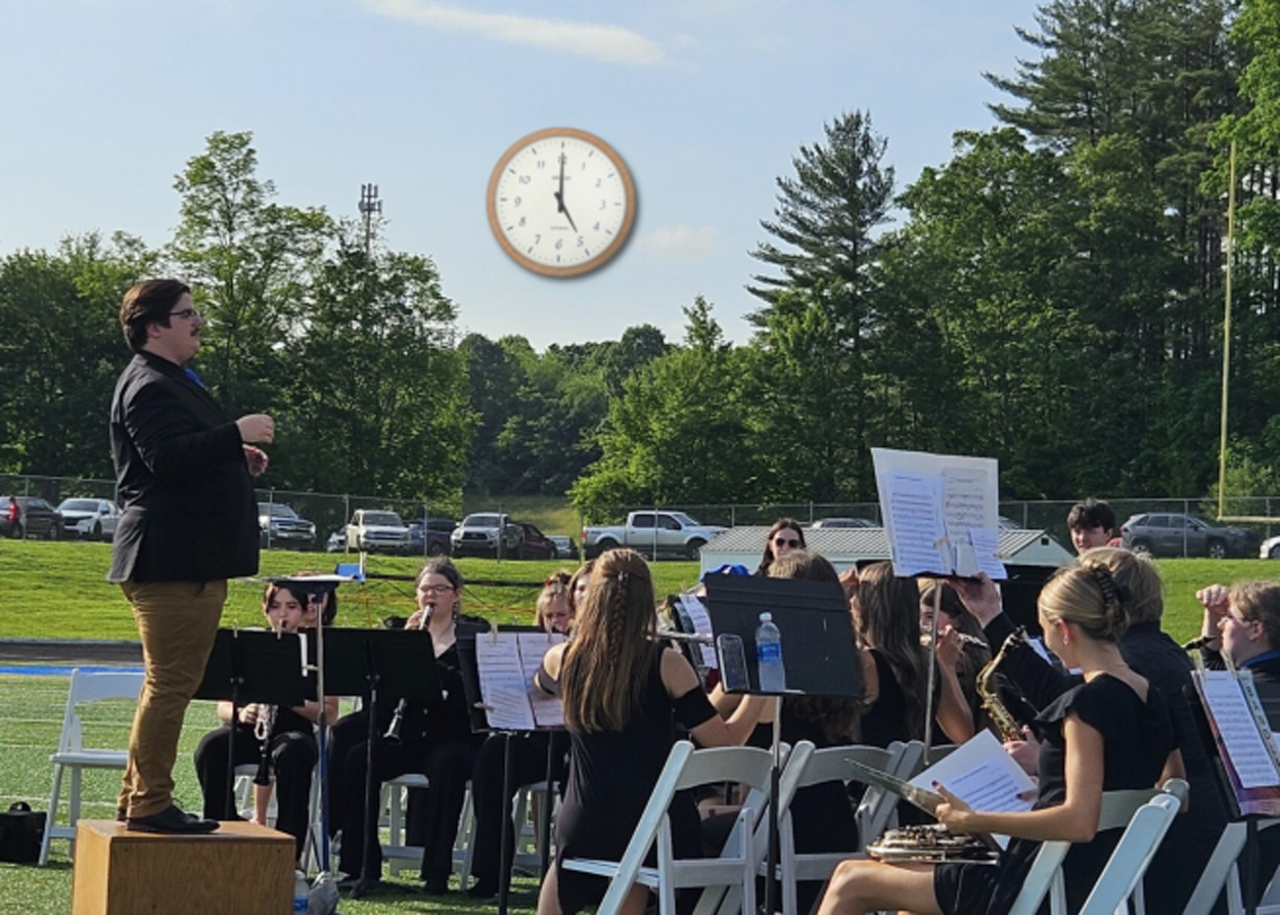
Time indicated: 5h00
